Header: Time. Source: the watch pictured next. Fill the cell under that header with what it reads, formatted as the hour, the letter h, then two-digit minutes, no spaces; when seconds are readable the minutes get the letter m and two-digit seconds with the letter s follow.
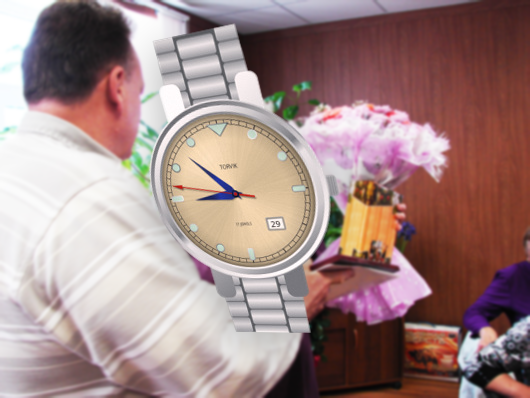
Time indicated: 8h52m47s
